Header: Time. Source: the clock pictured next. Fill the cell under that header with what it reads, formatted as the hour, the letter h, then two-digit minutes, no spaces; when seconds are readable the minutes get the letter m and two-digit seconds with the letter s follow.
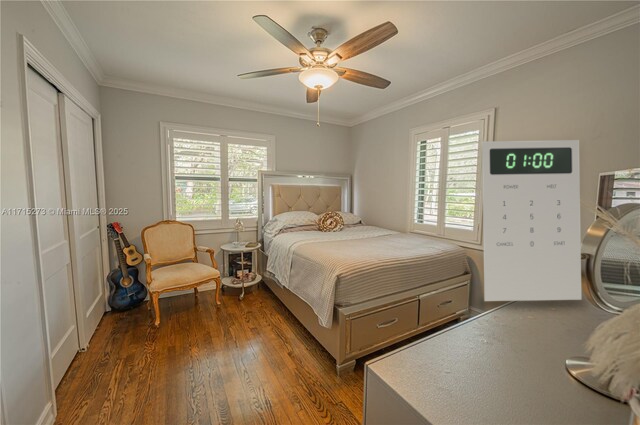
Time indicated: 1h00
